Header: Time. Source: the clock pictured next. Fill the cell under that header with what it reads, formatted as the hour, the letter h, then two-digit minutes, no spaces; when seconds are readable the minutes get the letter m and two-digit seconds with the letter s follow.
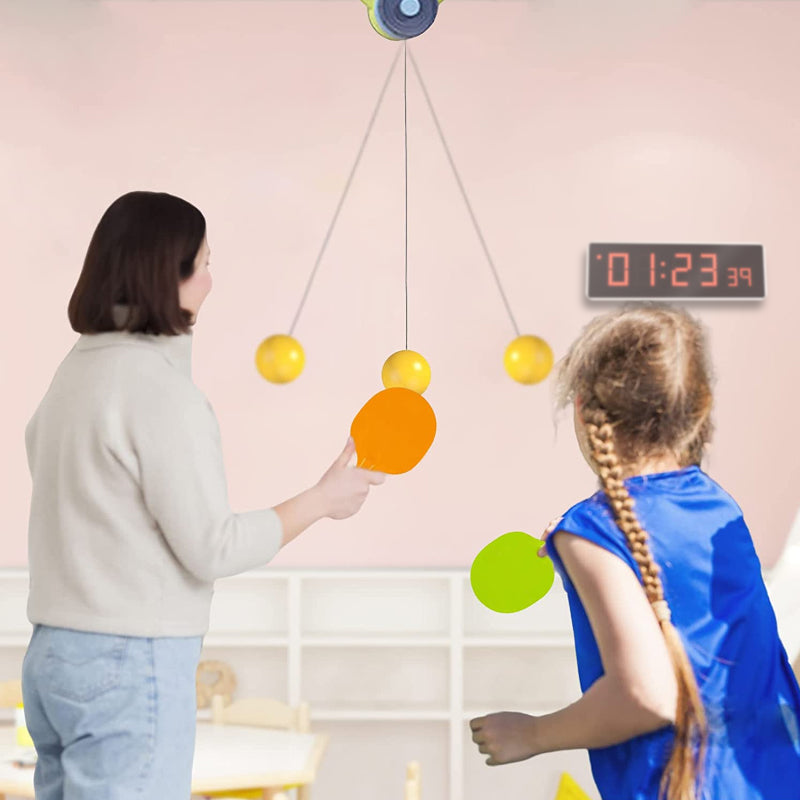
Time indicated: 1h23m39s
